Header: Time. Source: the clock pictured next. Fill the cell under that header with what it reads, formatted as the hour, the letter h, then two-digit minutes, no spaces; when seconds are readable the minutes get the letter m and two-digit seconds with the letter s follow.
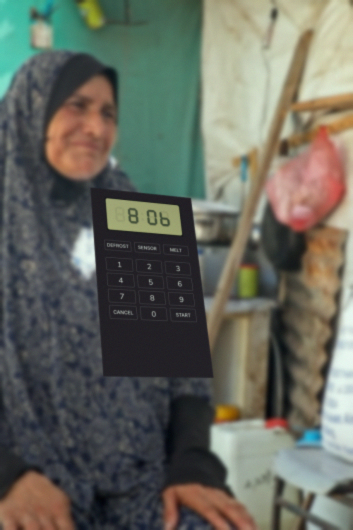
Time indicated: 8h06
